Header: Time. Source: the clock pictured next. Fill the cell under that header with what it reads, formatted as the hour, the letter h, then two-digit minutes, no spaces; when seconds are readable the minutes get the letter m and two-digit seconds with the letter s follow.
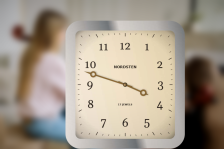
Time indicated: 3h48
